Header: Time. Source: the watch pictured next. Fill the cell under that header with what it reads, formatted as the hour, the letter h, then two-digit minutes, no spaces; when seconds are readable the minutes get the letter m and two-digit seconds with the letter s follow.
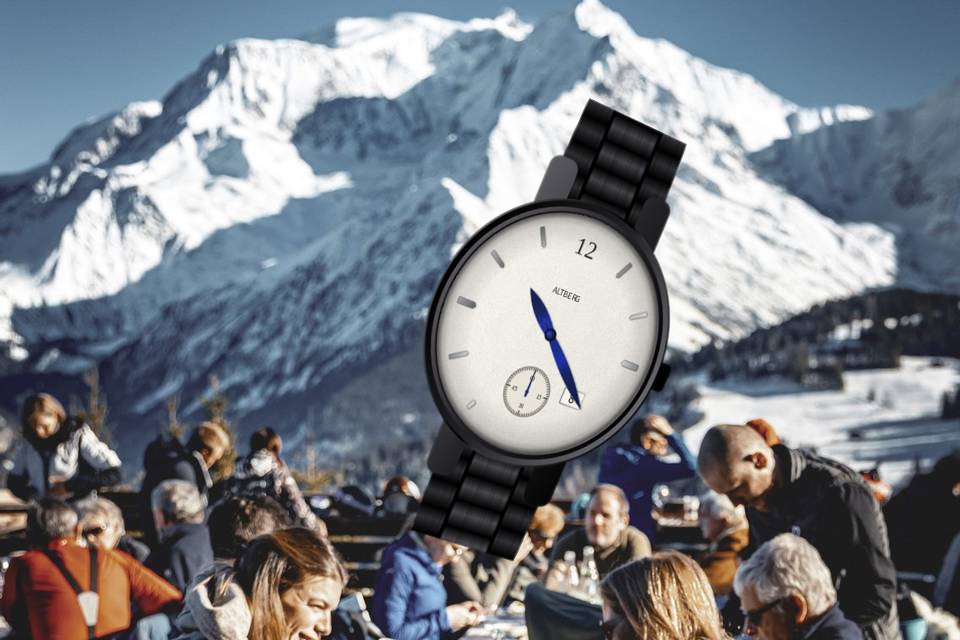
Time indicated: 10h22
